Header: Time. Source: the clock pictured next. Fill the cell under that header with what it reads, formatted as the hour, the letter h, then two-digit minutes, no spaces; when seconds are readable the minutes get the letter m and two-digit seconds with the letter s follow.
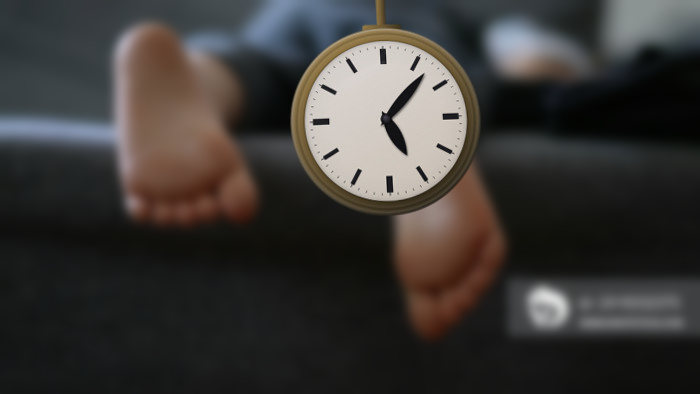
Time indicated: 5h07
